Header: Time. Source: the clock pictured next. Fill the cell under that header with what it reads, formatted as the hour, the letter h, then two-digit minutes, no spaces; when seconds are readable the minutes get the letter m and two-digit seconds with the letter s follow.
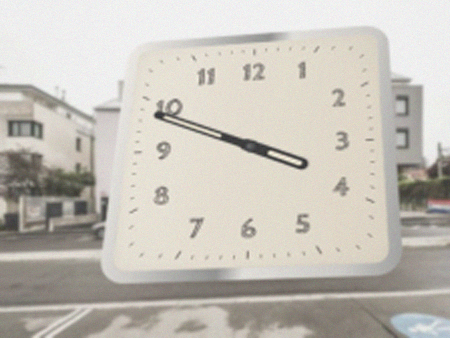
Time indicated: 3h49
